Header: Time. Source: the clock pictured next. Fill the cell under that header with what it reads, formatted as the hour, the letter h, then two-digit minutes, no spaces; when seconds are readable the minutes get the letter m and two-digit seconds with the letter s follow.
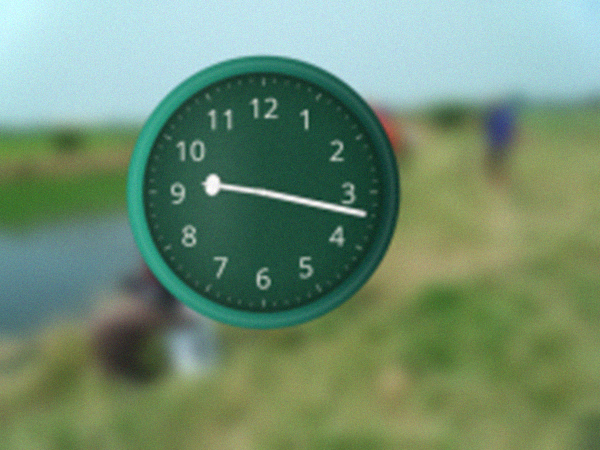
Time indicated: 9h17
